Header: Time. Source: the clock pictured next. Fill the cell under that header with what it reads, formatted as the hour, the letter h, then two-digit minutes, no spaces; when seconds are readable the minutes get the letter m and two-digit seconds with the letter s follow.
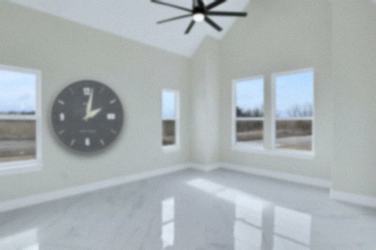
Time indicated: 2h02
